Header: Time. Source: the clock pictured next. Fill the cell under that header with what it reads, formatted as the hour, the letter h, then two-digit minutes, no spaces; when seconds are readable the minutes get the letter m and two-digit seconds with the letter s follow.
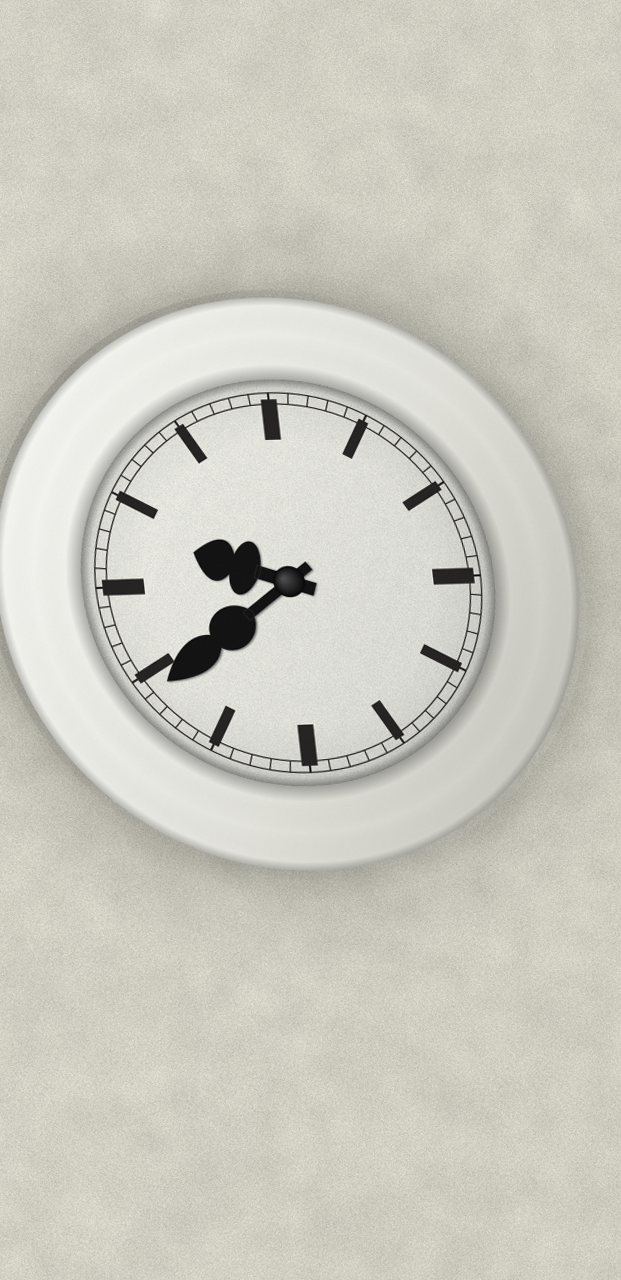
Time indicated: 9h39
